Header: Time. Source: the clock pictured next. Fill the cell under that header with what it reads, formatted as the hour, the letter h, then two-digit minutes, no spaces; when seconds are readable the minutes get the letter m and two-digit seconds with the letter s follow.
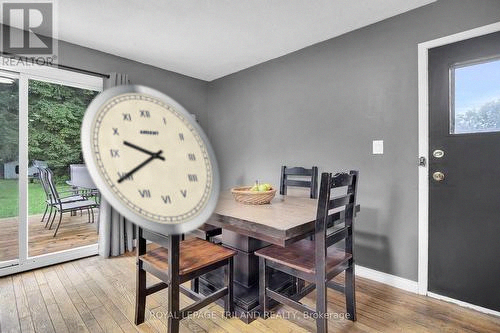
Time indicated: 9h40
